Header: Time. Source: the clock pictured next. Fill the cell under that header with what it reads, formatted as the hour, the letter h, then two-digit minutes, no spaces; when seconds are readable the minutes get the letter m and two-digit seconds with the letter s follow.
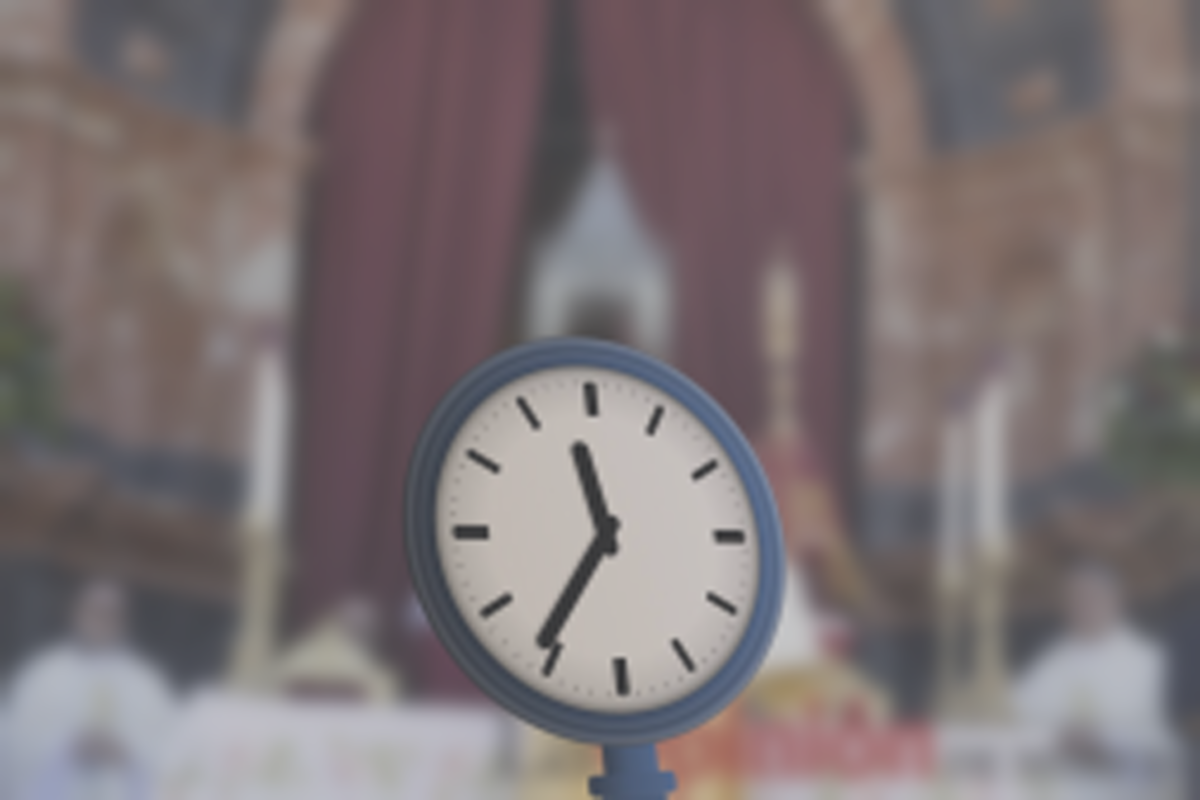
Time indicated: 11h36
